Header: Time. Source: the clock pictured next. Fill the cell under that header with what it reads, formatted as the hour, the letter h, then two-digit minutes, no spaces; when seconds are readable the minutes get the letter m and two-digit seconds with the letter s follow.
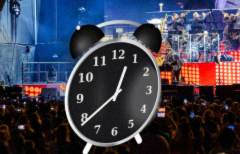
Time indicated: 12h39
